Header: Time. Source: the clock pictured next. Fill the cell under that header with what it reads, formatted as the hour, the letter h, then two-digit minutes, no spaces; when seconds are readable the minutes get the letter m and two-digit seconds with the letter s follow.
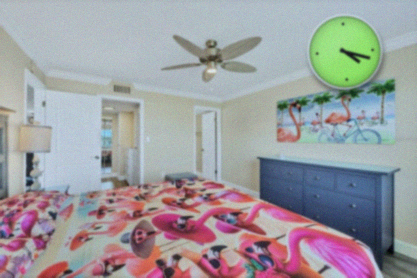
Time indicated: 4h18
